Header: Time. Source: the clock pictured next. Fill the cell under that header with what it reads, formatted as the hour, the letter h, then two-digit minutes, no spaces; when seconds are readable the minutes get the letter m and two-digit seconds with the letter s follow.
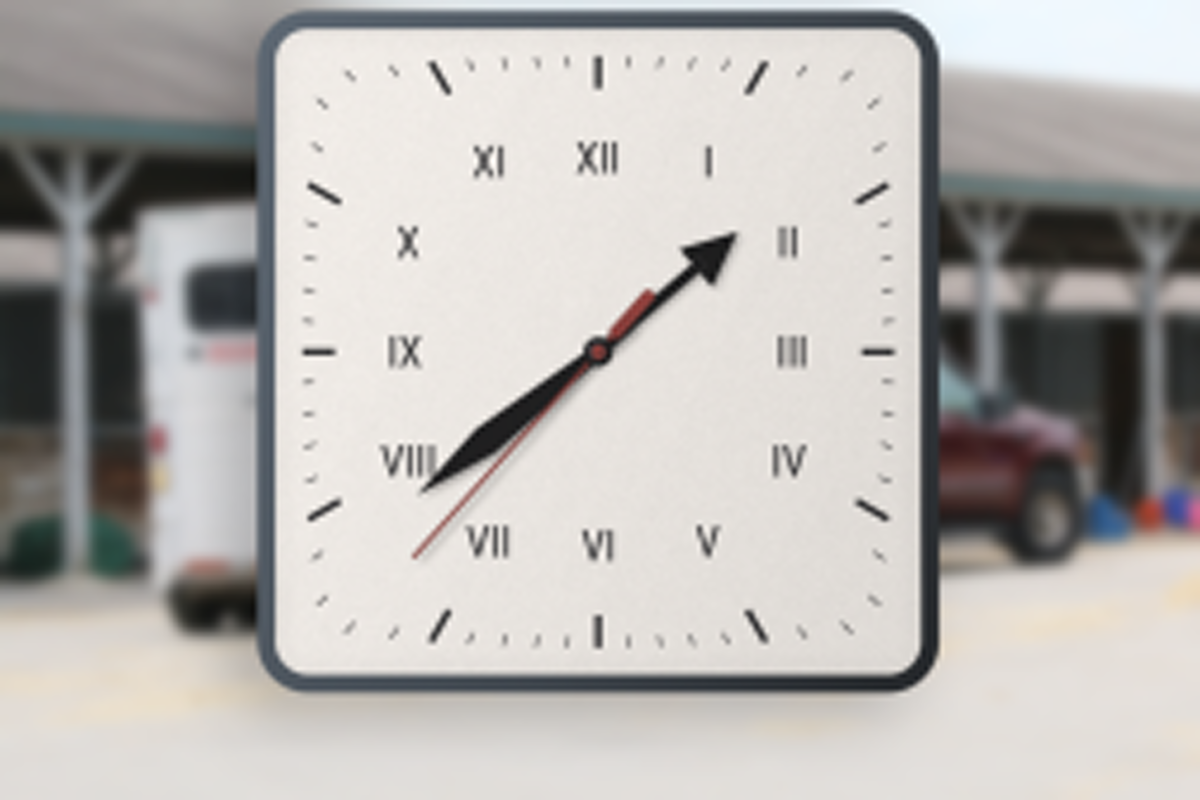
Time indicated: 1h38m37s
